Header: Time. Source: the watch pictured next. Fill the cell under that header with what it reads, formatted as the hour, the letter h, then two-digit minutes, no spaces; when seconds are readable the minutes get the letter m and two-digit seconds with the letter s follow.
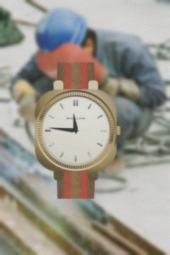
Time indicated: 11h46
